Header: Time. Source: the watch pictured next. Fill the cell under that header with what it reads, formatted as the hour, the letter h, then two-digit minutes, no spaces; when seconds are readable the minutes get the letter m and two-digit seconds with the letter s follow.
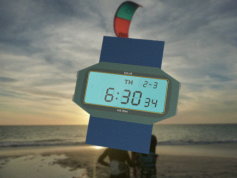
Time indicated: 6h30m34s
